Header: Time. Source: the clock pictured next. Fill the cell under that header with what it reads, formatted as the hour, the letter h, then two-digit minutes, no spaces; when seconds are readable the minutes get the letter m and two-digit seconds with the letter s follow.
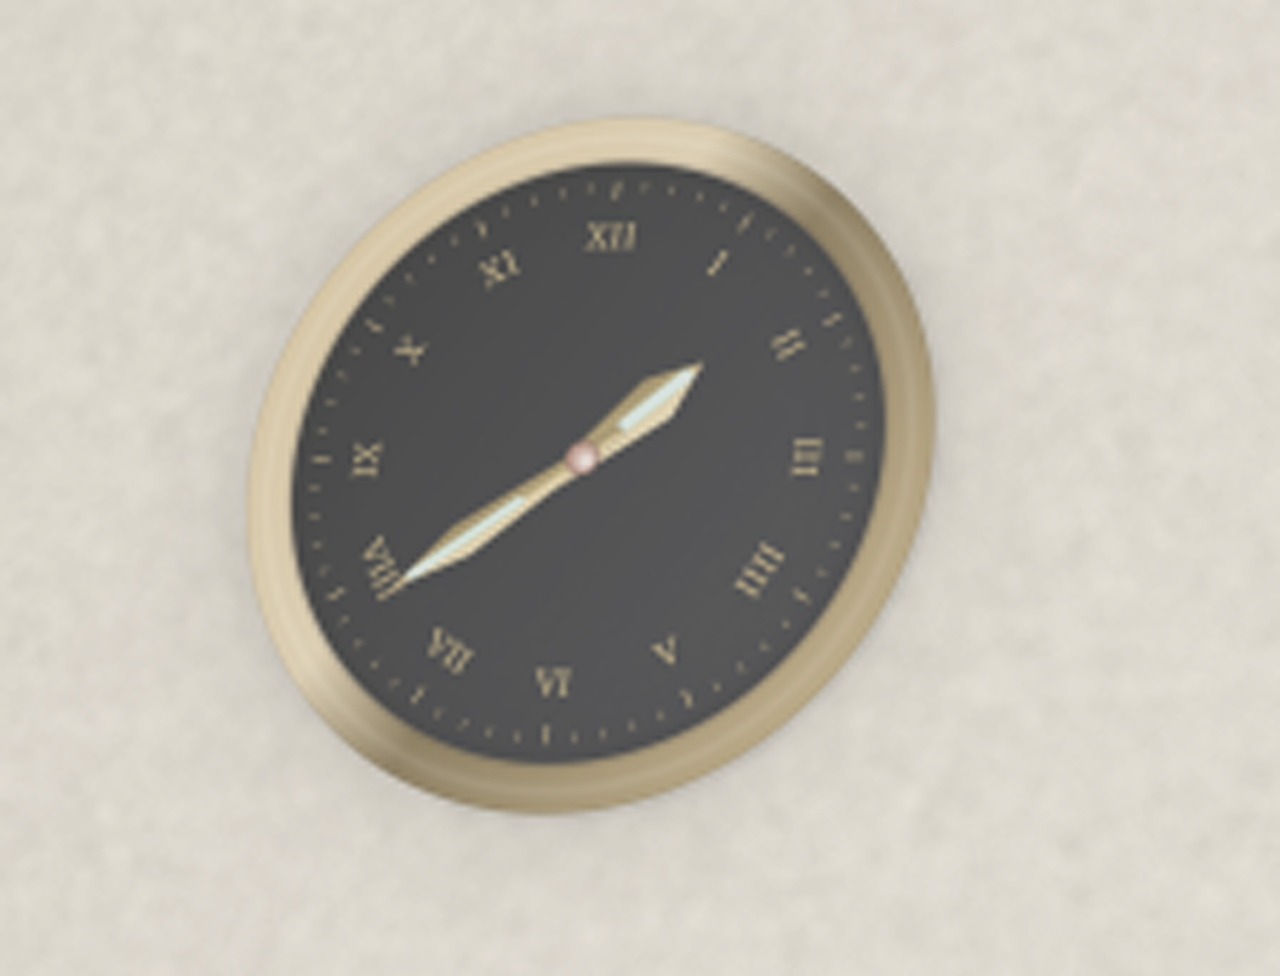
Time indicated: 1h39
